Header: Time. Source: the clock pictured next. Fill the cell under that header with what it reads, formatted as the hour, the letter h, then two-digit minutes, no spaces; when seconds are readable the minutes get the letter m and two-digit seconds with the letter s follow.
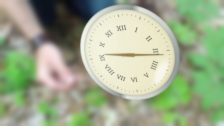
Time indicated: 9h16
